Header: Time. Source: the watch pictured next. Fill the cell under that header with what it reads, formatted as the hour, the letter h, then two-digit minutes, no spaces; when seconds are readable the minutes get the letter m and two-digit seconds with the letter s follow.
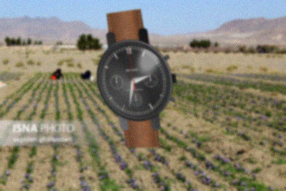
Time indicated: 2h33
